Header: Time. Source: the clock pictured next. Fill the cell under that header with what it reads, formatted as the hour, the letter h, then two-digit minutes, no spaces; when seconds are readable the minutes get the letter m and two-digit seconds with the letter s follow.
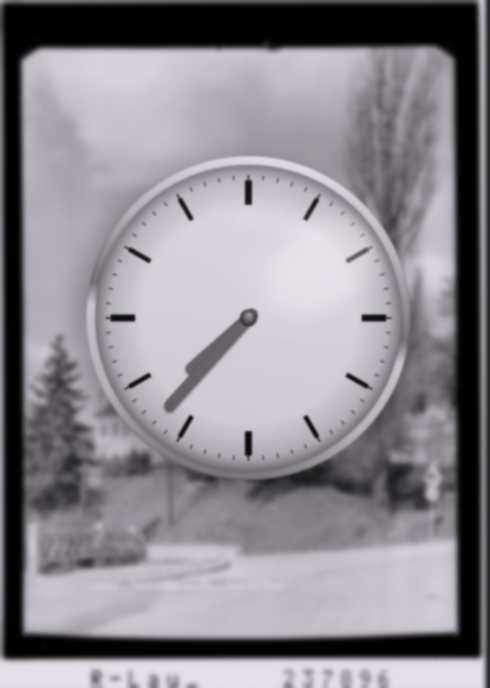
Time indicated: 7h37
